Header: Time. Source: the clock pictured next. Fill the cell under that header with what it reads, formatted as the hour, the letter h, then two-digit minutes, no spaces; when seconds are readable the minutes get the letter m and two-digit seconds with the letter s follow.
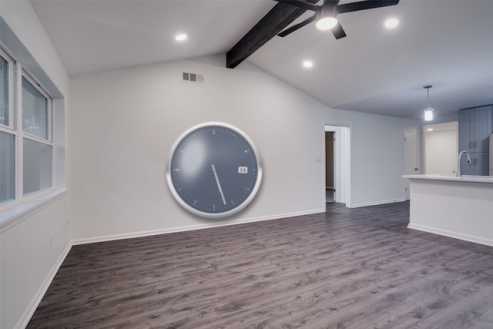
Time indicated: 5h27
